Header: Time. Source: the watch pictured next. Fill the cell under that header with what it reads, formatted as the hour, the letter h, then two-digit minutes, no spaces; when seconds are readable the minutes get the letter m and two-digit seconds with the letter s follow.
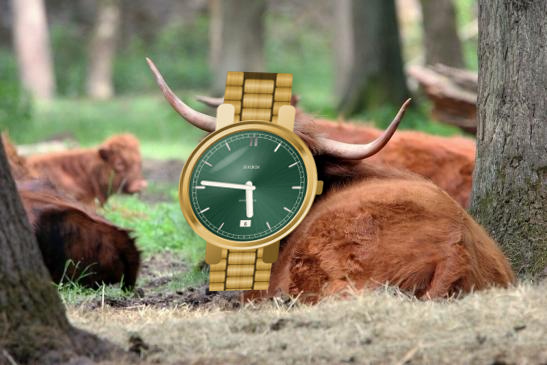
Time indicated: 5h46
